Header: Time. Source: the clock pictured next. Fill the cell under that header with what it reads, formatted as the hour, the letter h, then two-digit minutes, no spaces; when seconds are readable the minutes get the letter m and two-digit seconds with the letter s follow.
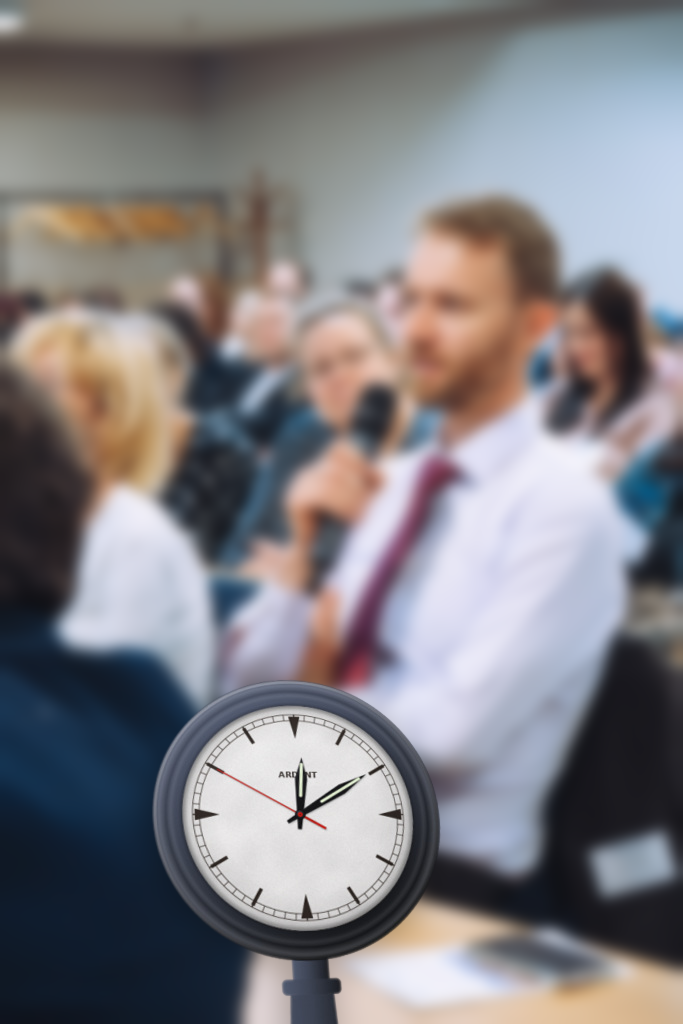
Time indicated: 12h09m50s
